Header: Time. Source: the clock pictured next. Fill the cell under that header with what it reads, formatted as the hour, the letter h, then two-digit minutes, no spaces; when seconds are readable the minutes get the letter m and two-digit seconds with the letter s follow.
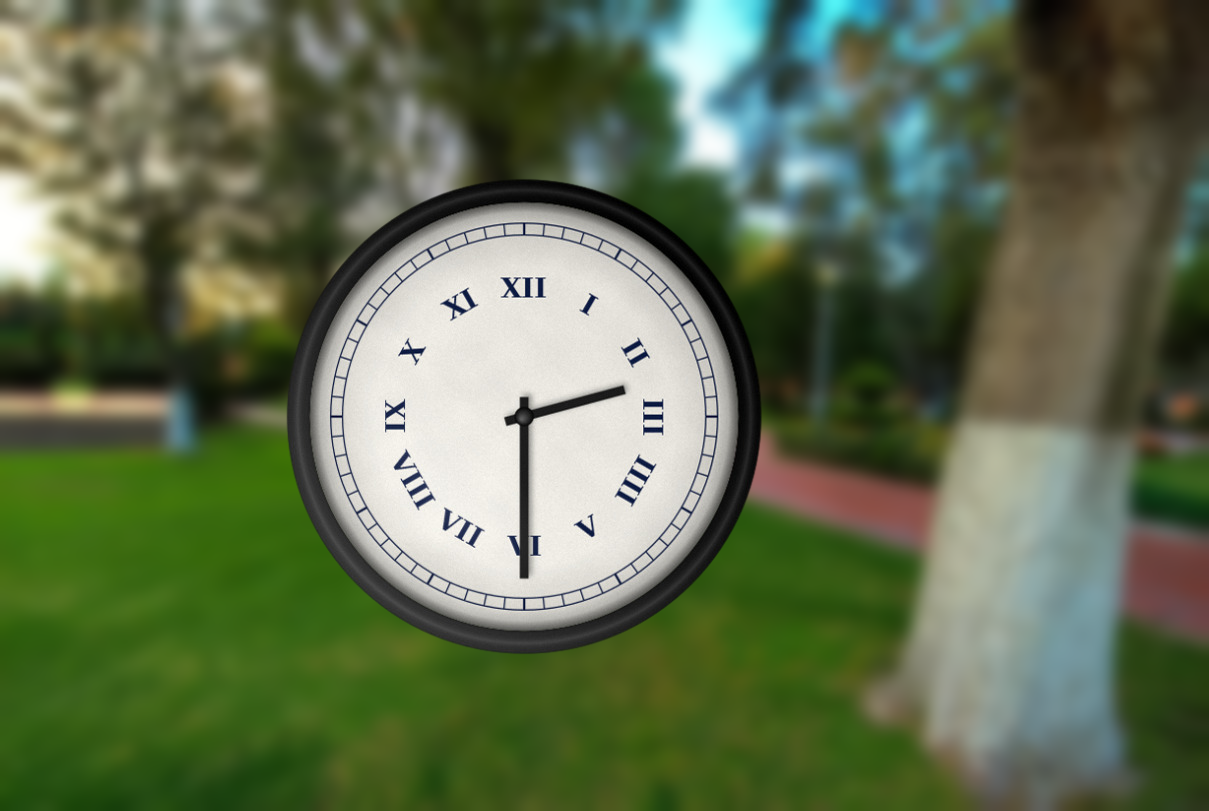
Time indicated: 2h30
